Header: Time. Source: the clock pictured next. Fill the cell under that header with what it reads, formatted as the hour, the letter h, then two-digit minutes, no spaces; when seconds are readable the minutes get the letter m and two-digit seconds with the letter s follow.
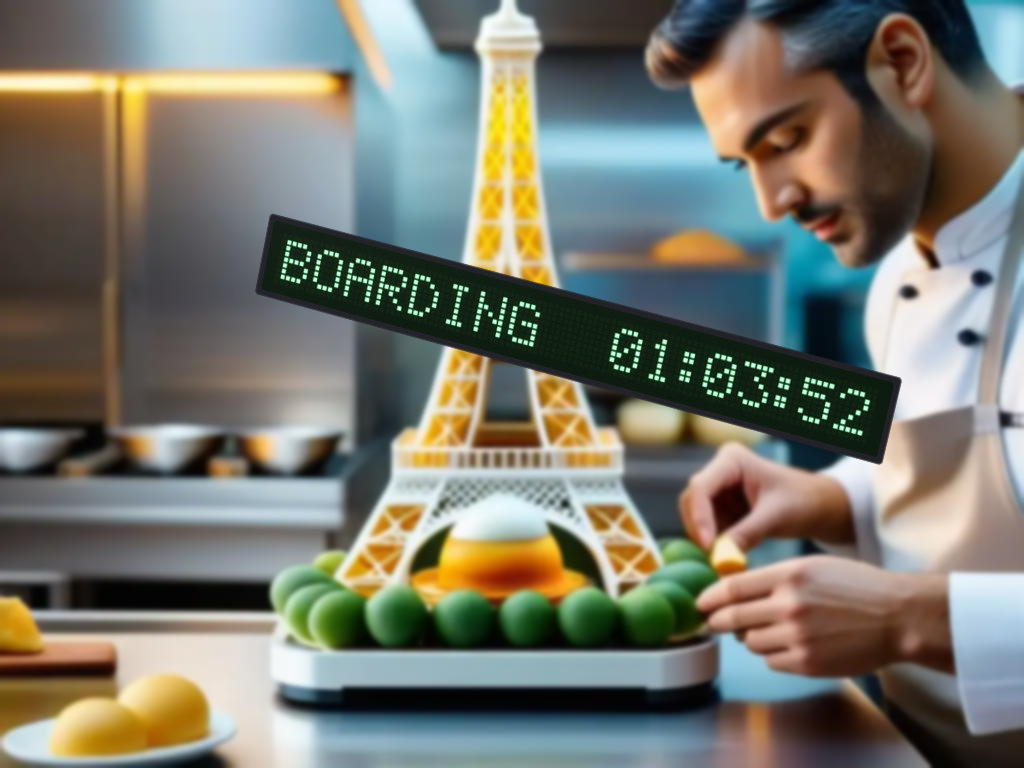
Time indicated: 1h03m52s
